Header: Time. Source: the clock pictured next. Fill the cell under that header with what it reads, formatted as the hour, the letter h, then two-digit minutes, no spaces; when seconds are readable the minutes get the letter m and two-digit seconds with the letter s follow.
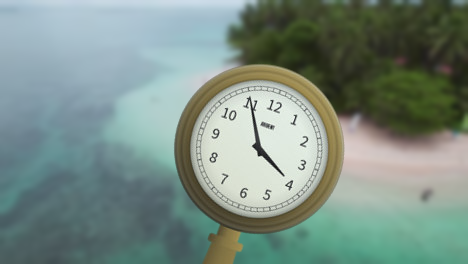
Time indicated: 3h55
